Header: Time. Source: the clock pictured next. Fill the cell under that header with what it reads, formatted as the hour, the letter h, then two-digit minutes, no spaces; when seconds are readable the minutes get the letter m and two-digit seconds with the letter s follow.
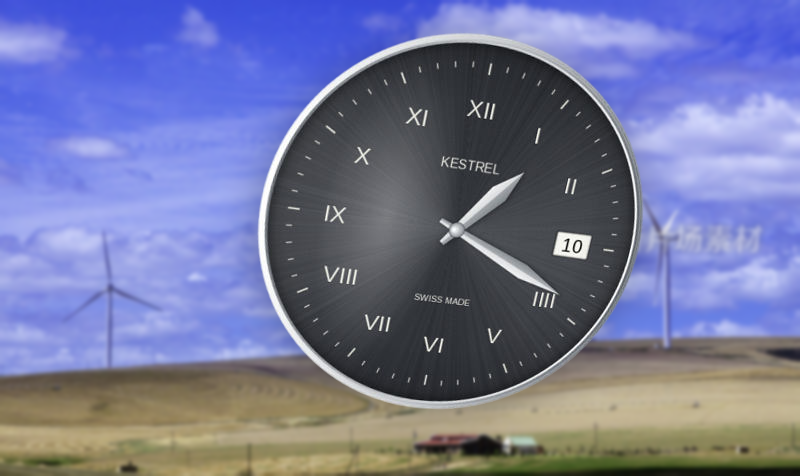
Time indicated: 1h19
